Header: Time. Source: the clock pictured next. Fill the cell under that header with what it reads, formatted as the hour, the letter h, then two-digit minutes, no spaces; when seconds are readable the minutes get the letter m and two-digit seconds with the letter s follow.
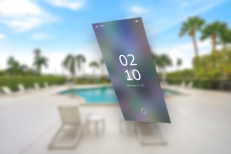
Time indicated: 2h10
